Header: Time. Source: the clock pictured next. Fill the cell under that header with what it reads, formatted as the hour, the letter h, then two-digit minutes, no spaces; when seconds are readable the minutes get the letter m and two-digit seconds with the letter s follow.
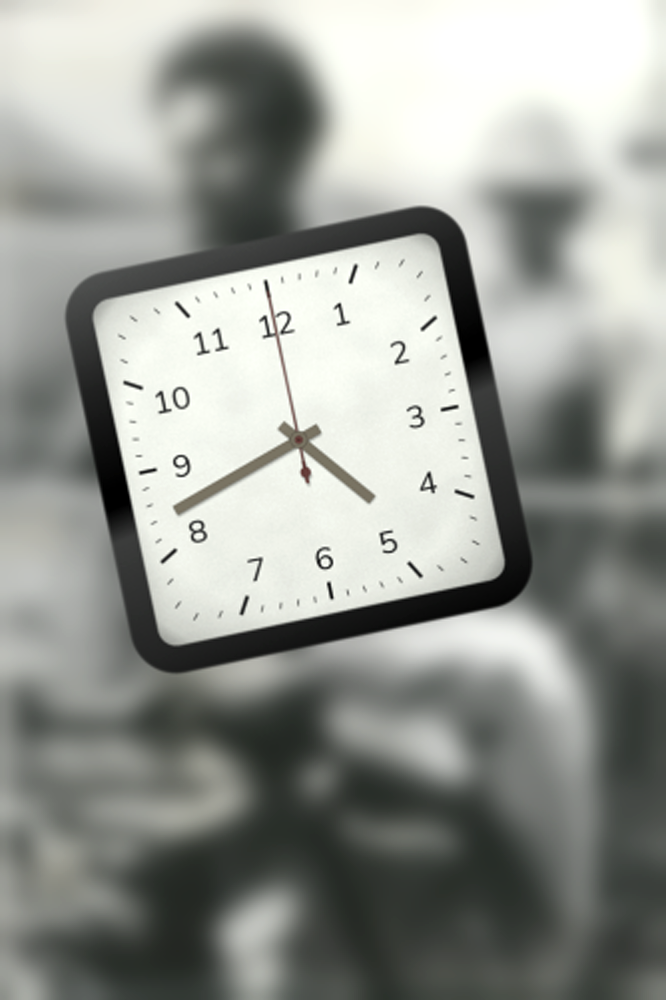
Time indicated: 4h42m00s
